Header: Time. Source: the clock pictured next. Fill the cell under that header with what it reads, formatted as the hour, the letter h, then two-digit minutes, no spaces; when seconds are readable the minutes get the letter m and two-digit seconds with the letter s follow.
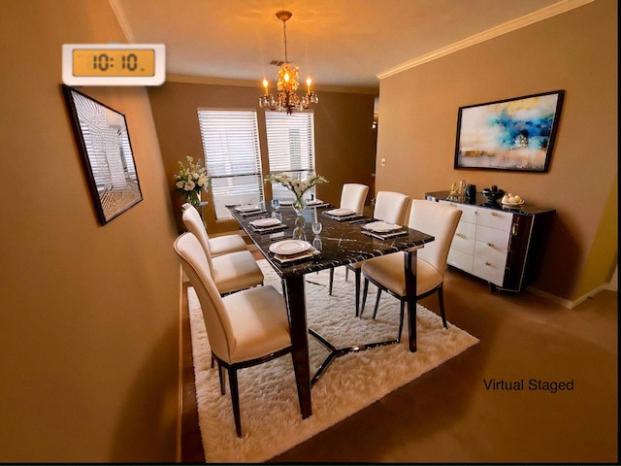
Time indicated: 10h10
